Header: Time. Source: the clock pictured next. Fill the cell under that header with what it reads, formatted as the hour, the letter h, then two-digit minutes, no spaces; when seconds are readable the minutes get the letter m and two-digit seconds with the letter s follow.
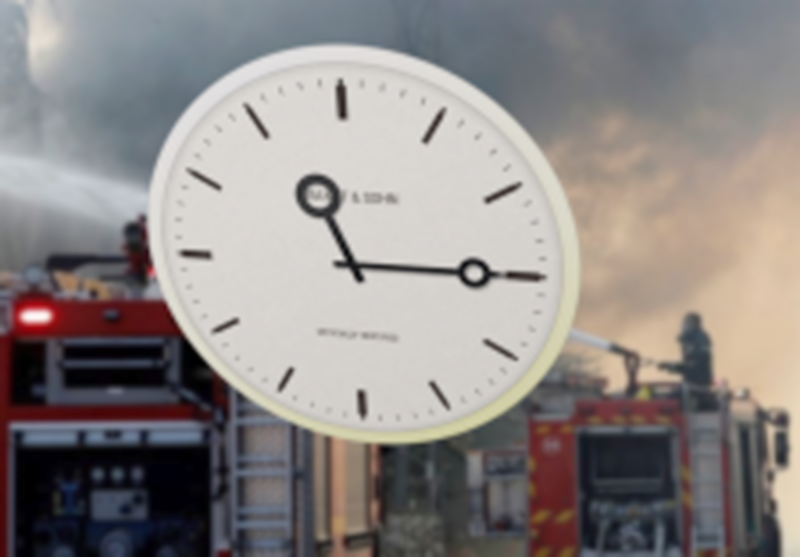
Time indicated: 11h15
